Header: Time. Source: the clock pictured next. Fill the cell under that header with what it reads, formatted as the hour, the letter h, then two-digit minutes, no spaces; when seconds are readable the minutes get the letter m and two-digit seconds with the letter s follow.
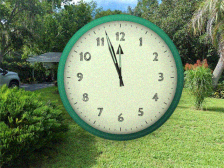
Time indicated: 11h57
